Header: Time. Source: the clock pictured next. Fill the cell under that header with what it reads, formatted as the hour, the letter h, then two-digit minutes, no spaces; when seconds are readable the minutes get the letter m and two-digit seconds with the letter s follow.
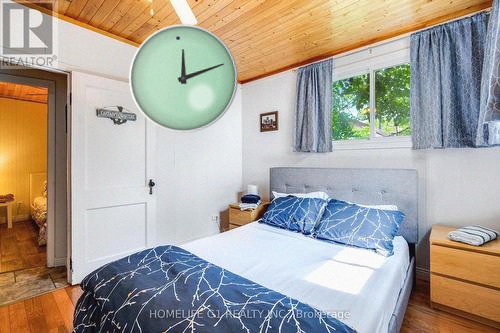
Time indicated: 12h13
